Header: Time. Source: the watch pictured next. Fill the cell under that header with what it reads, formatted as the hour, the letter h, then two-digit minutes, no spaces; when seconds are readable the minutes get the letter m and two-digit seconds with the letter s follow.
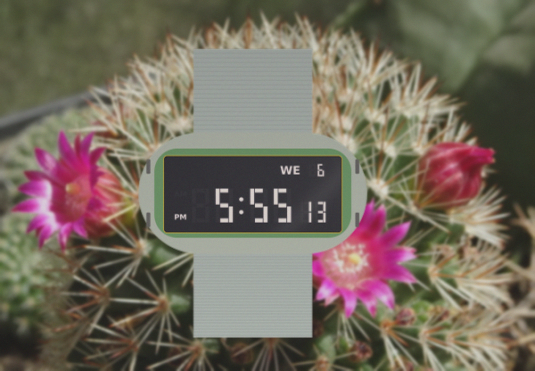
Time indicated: 5h55m13s
